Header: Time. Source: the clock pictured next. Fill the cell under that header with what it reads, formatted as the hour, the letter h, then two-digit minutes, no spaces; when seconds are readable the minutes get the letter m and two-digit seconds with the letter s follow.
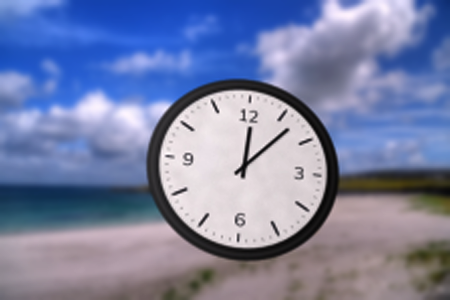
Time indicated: 12h07
